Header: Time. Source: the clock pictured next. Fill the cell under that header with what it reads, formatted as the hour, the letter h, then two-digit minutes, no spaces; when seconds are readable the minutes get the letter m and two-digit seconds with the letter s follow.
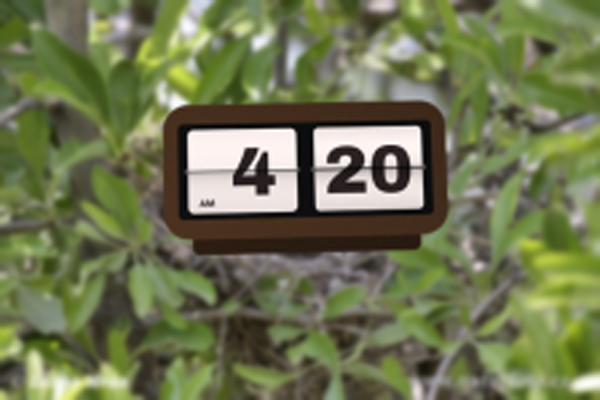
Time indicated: 4h20
